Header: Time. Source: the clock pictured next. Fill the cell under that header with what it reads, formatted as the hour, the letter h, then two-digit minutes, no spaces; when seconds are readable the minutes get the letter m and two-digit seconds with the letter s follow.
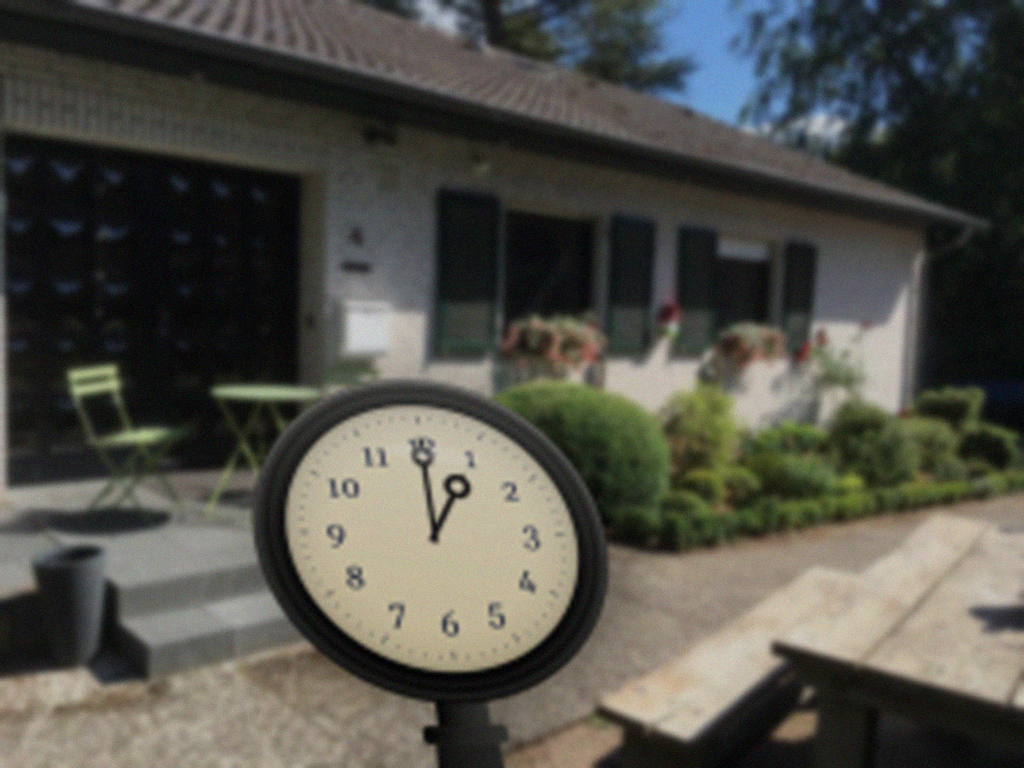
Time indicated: 1h00
